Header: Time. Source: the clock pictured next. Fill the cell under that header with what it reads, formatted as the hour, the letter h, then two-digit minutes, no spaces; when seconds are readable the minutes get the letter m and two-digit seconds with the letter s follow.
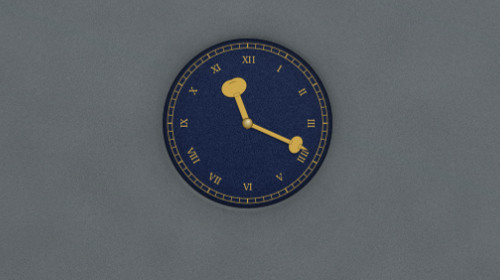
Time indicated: 11h19
